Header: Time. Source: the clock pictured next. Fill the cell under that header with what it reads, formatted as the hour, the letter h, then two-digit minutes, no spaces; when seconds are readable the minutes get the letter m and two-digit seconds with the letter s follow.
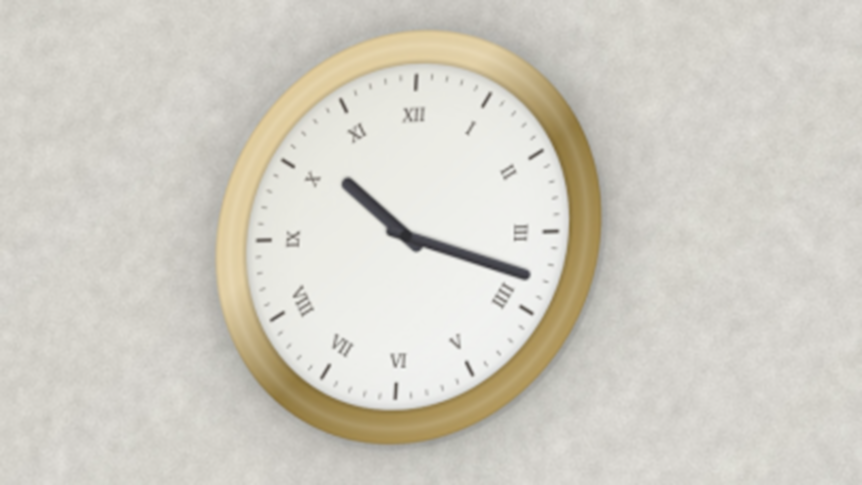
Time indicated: 10h18
